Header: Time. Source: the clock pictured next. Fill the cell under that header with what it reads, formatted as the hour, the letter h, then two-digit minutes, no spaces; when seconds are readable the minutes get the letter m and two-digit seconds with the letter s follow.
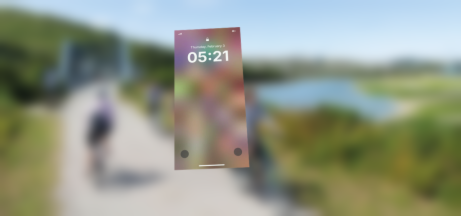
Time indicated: 5h21
